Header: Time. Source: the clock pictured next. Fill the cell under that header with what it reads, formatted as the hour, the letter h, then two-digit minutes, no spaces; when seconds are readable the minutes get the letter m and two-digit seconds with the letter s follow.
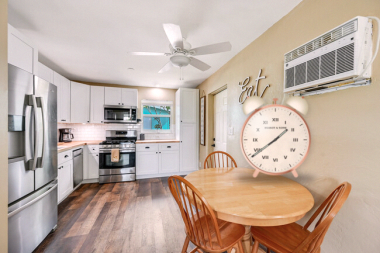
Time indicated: 1h39
